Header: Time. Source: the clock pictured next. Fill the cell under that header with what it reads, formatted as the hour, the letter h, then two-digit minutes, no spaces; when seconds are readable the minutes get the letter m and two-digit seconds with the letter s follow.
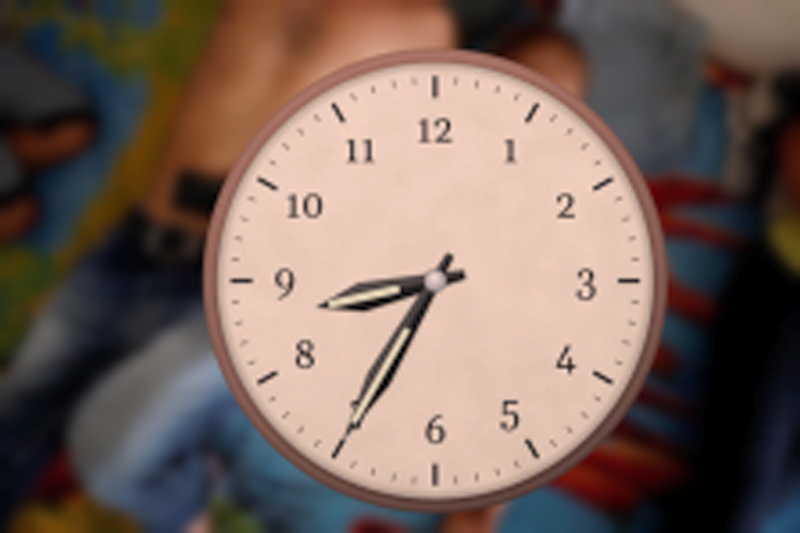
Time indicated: 8h35
